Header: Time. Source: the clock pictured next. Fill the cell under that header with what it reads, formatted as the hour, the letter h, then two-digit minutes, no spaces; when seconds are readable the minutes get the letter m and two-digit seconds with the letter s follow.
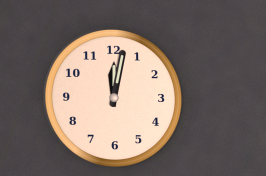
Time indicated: 12h02
